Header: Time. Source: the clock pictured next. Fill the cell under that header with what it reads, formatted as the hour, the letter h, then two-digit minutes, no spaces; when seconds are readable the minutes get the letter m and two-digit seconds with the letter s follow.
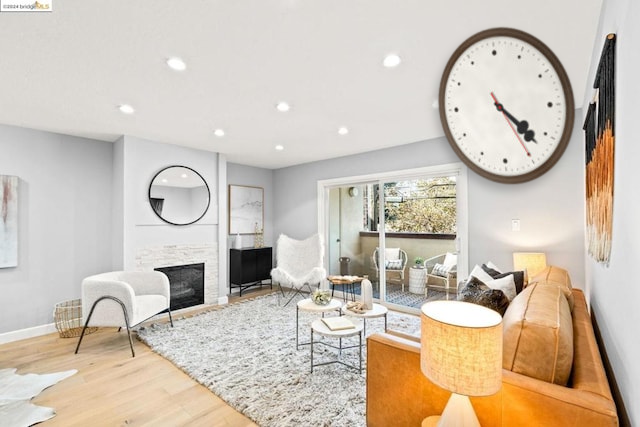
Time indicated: 4h22m25s
